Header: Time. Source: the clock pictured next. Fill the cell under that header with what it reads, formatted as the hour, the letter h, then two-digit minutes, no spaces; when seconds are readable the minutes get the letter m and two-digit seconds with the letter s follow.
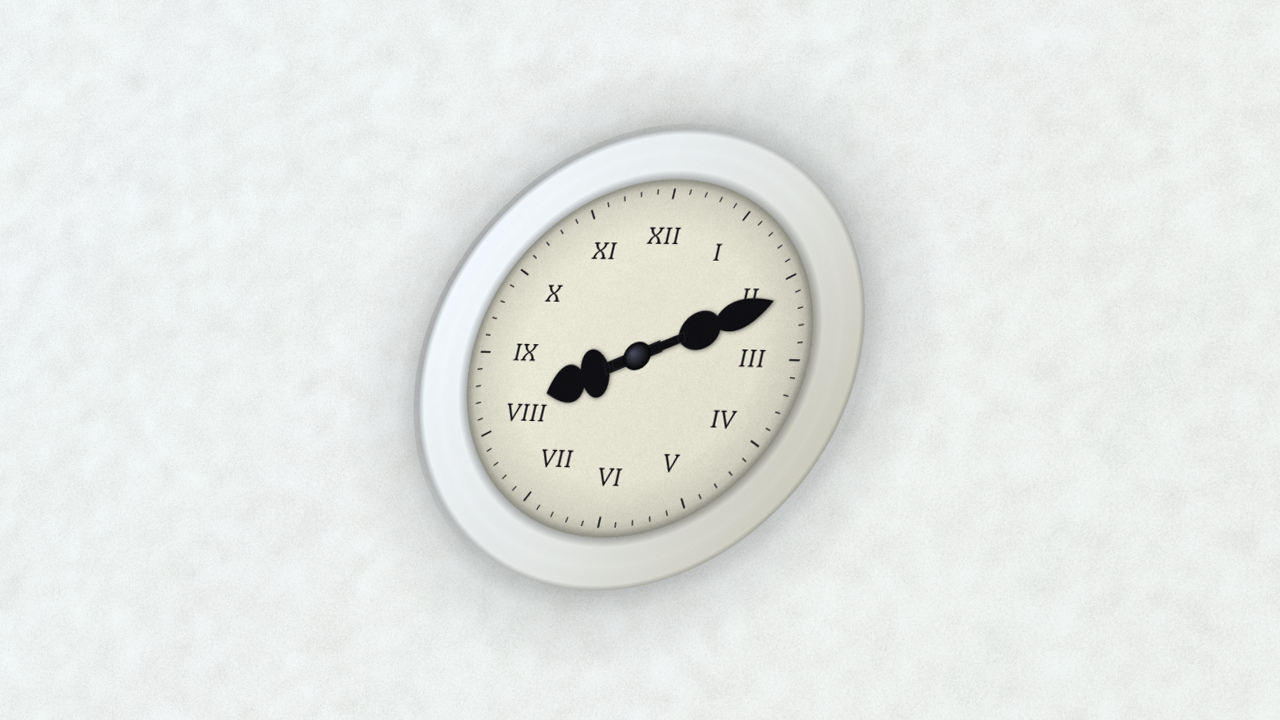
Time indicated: 8h11
